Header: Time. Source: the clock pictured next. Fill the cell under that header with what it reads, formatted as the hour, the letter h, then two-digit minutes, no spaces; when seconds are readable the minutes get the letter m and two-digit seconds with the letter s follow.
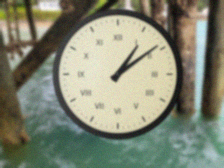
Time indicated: 1h09
